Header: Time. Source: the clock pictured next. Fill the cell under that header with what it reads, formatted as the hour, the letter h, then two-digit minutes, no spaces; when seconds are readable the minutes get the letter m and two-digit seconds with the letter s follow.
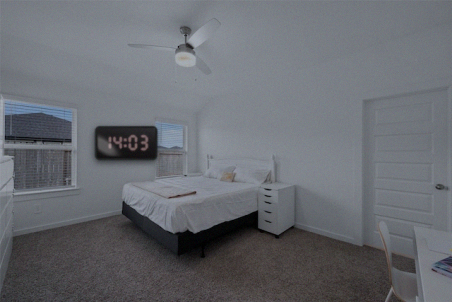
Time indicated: 14h03
